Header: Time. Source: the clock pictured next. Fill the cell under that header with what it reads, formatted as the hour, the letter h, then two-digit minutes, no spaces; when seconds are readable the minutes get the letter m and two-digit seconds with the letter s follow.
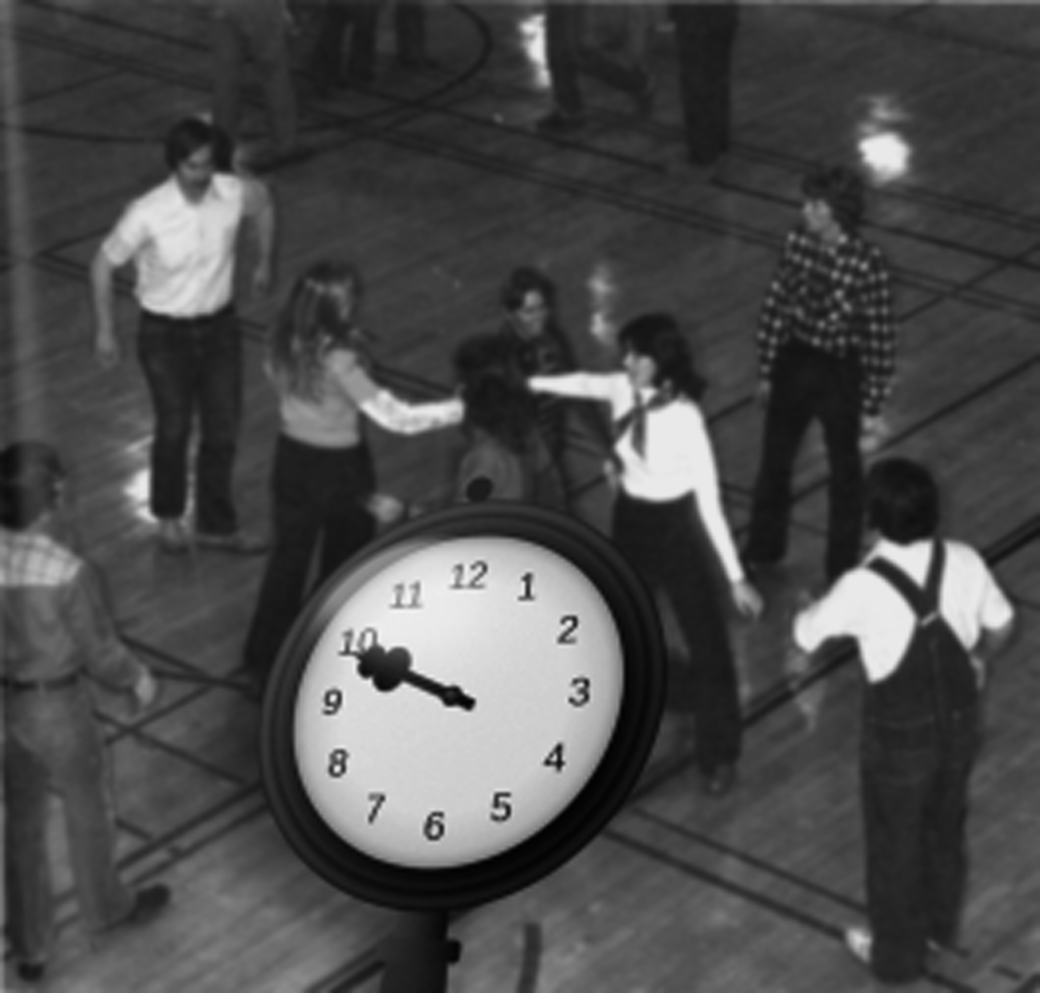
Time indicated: 9h49
